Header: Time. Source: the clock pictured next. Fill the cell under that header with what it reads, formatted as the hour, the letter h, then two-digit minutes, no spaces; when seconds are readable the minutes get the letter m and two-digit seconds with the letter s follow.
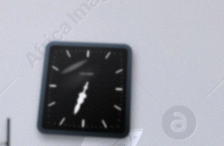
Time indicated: 6h33
